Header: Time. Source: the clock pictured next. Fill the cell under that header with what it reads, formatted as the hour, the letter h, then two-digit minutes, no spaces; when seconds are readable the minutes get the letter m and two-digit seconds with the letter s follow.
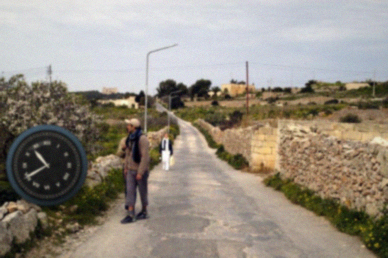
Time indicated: 10h40
